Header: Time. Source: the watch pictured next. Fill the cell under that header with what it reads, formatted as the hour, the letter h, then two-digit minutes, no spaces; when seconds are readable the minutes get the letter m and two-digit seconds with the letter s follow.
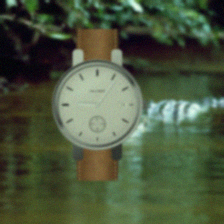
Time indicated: 9h06
